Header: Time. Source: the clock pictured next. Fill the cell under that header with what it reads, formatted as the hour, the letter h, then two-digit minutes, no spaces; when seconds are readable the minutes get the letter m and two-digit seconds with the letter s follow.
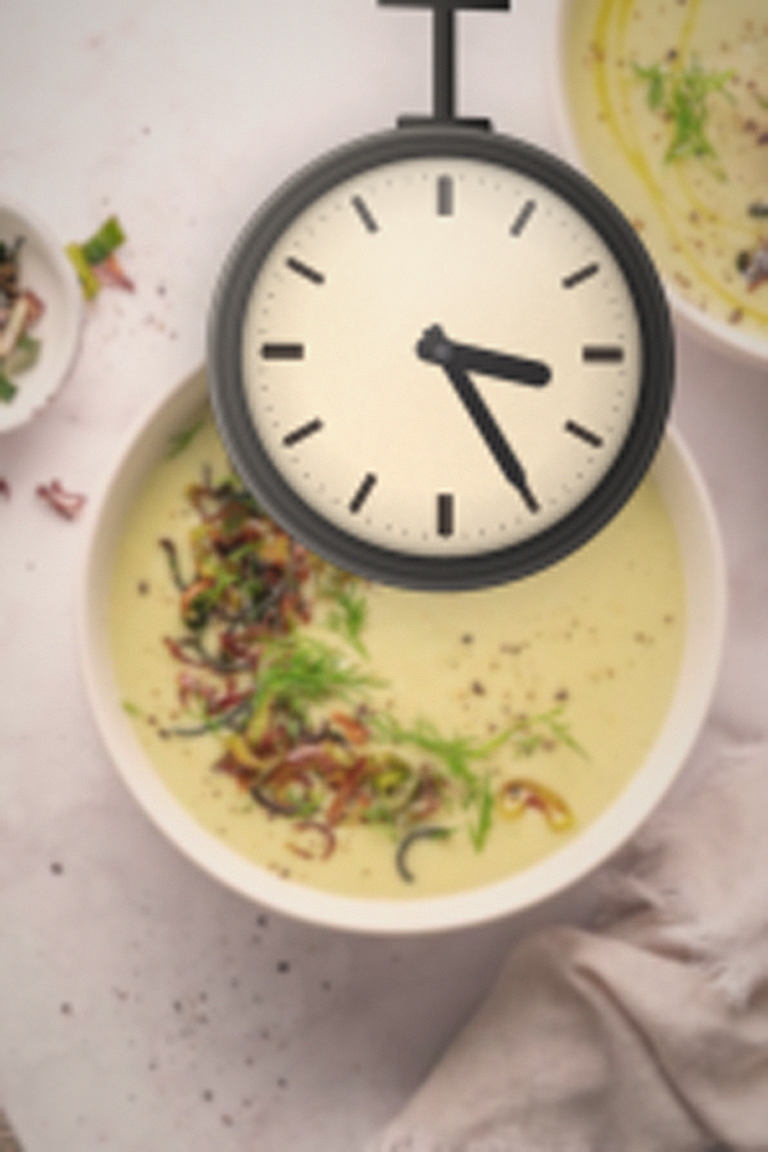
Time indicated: 3h25
